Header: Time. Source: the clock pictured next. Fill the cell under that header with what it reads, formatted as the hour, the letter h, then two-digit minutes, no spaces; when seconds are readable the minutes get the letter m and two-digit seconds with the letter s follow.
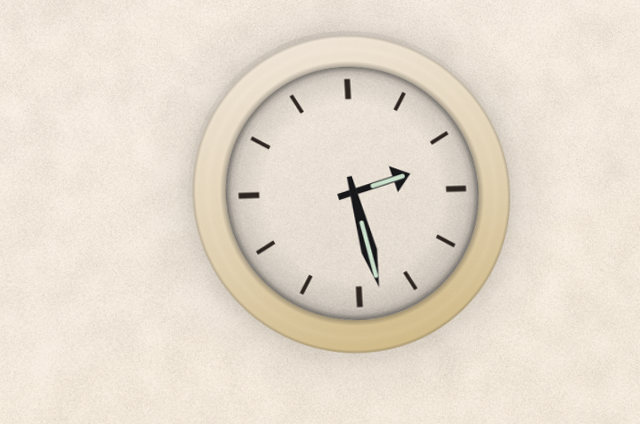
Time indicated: 2h28
